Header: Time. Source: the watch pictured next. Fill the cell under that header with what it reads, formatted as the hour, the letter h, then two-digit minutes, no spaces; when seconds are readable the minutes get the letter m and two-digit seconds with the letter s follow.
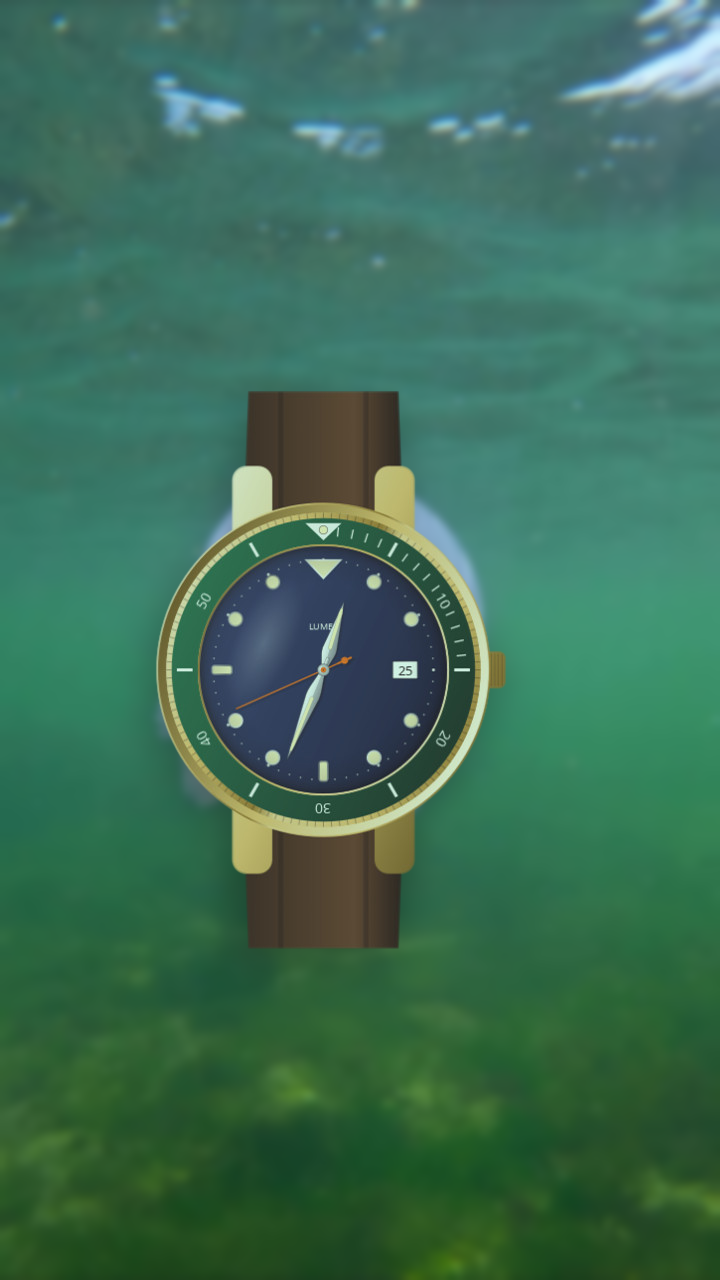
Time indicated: 12h33m41s
